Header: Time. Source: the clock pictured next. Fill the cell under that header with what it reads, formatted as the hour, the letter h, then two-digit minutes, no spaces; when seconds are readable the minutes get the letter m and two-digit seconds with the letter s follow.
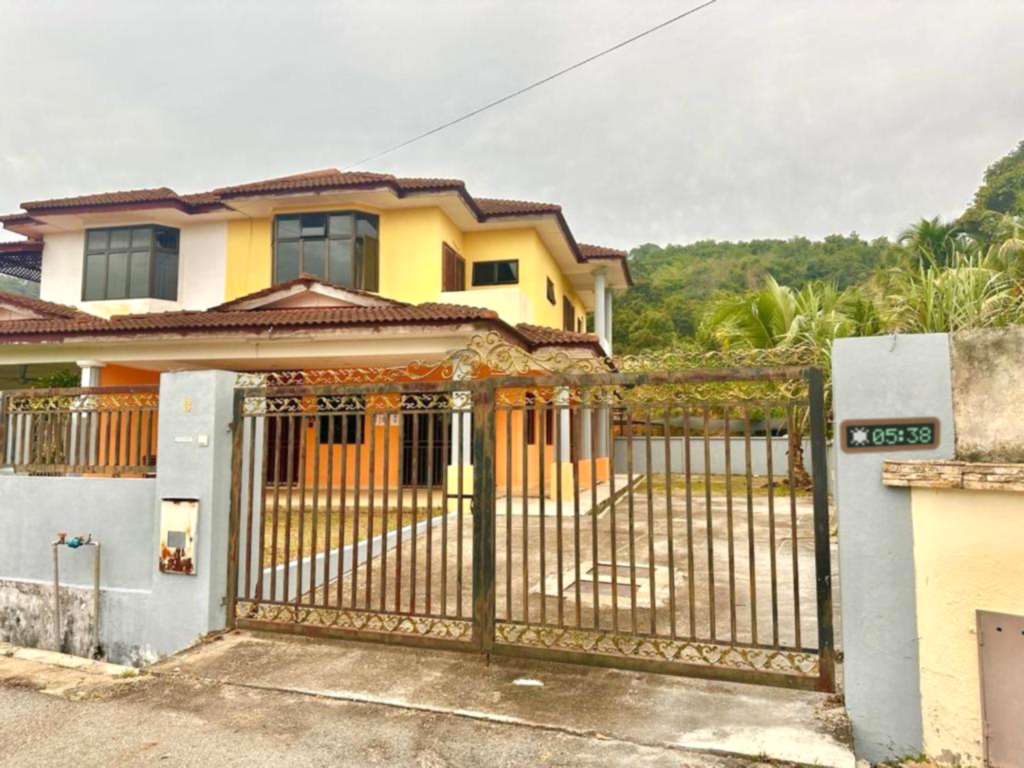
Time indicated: 5h38
